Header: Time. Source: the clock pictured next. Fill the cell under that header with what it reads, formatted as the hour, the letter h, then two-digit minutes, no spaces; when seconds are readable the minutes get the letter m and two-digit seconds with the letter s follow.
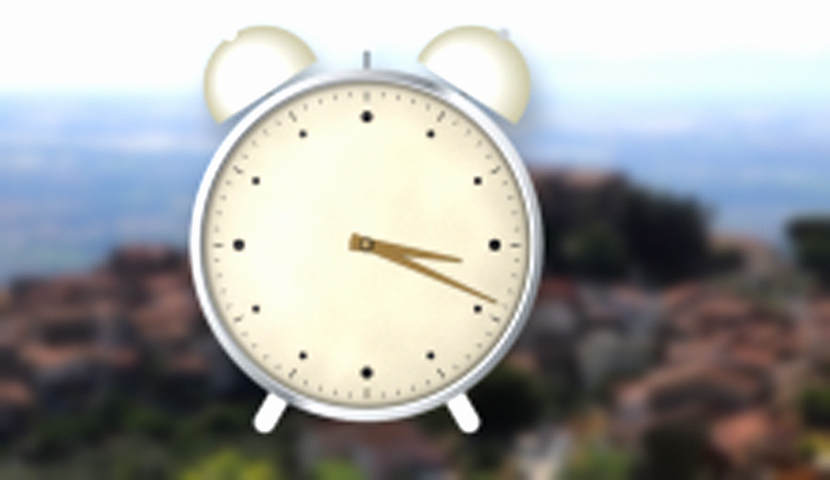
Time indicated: 3h19
